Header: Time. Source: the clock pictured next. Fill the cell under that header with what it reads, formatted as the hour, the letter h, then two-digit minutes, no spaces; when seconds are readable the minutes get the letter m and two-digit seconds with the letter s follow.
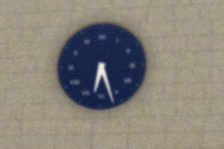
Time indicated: 6h27
